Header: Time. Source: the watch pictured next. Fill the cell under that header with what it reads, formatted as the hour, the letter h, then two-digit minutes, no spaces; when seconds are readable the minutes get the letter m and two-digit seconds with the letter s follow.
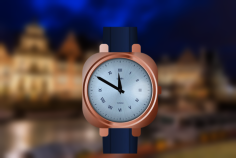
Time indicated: 11h50
